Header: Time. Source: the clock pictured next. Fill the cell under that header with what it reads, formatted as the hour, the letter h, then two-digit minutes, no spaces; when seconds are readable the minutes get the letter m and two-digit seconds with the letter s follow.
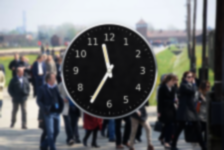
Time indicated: 11h35
